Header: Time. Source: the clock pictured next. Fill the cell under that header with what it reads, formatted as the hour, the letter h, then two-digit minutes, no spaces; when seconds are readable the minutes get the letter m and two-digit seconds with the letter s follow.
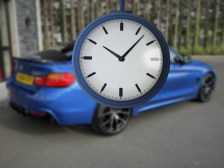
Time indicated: 10h07
